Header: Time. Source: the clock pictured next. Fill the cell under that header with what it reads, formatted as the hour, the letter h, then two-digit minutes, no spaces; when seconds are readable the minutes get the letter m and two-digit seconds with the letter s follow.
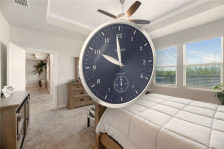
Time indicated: 9h59
